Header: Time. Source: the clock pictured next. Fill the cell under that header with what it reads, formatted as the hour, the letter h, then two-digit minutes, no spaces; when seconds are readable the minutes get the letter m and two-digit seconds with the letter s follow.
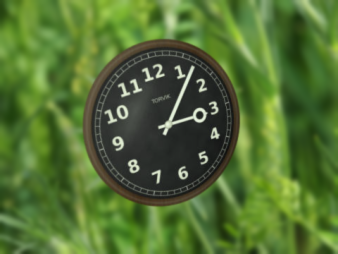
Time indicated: 3h07
